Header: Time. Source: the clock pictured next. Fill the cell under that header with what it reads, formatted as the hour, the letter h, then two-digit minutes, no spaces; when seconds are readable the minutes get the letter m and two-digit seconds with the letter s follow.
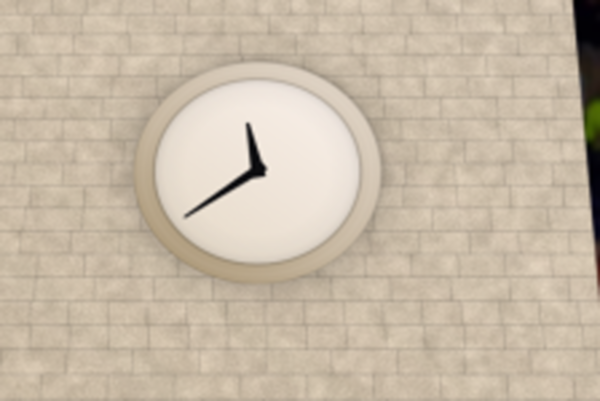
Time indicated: 11h39
